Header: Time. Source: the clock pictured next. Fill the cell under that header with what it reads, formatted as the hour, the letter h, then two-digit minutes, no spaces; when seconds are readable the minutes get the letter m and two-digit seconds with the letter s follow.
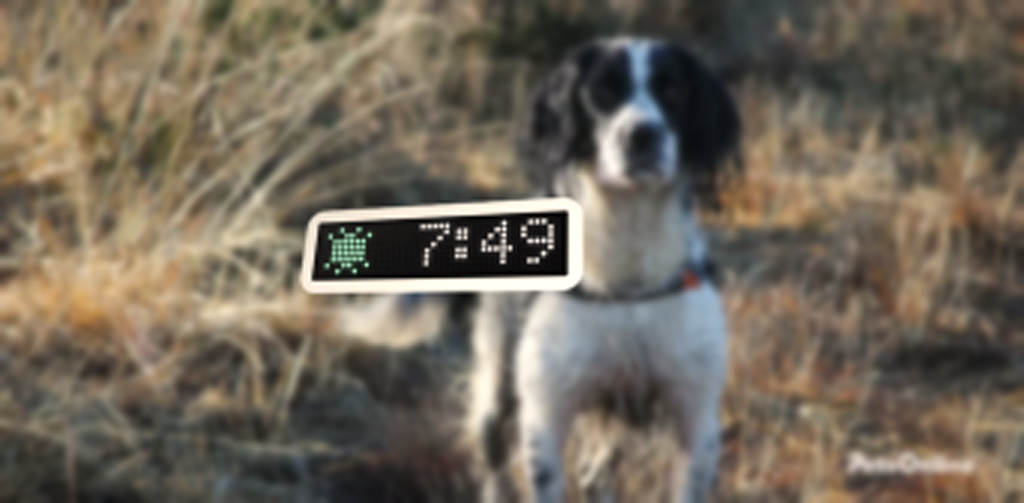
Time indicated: 7h49
